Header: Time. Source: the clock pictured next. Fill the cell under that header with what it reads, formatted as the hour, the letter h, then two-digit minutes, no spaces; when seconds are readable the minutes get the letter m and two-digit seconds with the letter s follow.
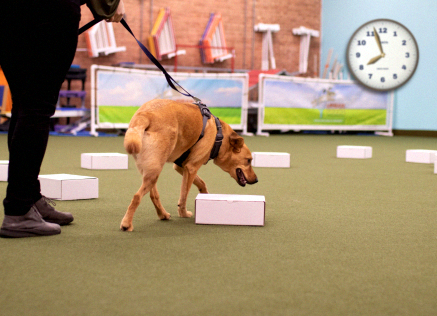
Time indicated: 7h57
